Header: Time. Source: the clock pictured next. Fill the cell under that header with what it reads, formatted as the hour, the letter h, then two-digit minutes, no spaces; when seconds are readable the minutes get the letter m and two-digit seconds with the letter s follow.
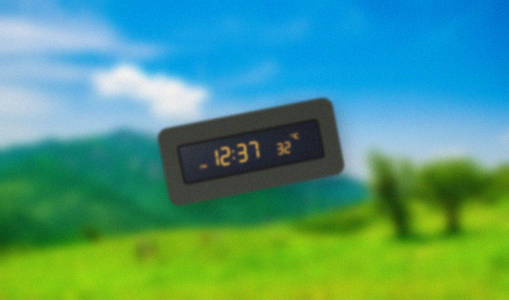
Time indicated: 12h37
